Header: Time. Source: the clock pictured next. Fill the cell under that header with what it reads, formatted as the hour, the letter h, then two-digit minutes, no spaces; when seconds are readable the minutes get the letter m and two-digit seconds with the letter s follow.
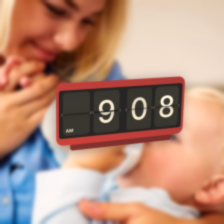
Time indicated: 9h08
